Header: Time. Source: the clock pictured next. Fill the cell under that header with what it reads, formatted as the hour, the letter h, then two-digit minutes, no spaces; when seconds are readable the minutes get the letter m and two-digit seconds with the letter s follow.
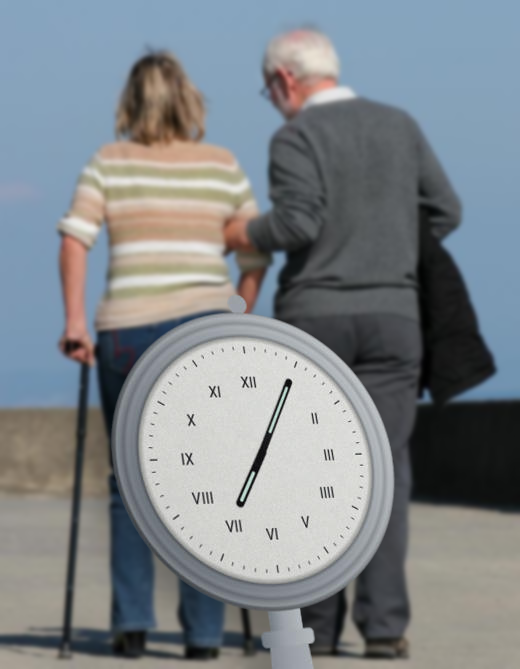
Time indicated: 7h05
